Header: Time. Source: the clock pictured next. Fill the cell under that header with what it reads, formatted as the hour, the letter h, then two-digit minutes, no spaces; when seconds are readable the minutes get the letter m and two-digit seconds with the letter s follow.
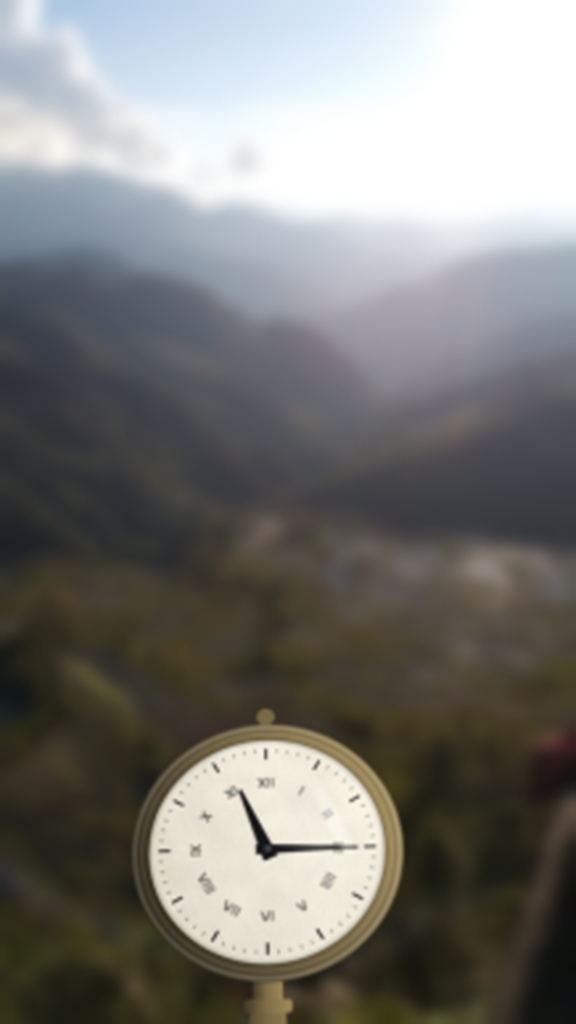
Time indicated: 11h15
